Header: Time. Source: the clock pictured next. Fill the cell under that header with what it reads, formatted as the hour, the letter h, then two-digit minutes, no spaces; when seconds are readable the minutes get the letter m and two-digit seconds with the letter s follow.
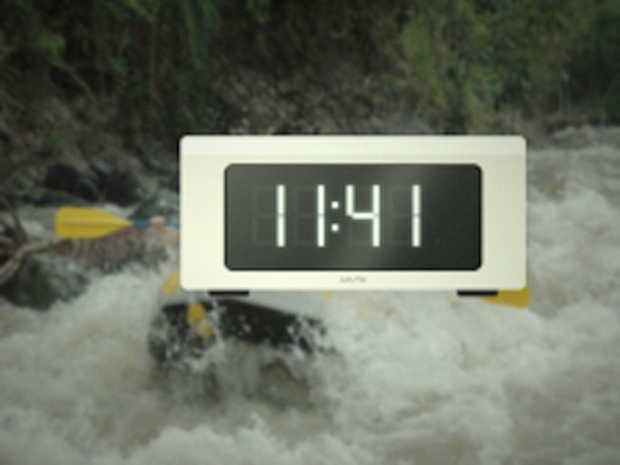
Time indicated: 11h41
